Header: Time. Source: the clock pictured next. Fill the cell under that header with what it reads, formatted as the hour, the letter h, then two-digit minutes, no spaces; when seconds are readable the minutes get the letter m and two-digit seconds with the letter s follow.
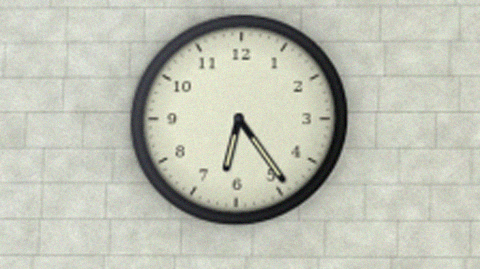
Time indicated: 6h24
